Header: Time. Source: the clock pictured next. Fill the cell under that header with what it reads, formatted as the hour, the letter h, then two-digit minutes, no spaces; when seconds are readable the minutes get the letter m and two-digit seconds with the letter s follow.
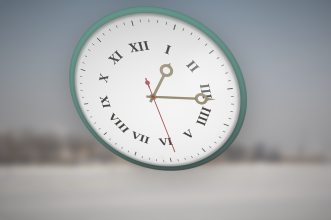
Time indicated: 1h16m29s
